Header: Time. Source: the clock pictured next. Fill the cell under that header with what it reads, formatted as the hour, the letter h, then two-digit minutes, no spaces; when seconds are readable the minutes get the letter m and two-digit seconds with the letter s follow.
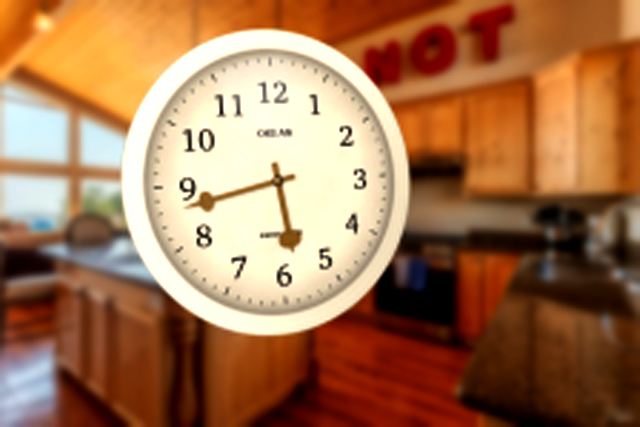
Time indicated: 5h43
